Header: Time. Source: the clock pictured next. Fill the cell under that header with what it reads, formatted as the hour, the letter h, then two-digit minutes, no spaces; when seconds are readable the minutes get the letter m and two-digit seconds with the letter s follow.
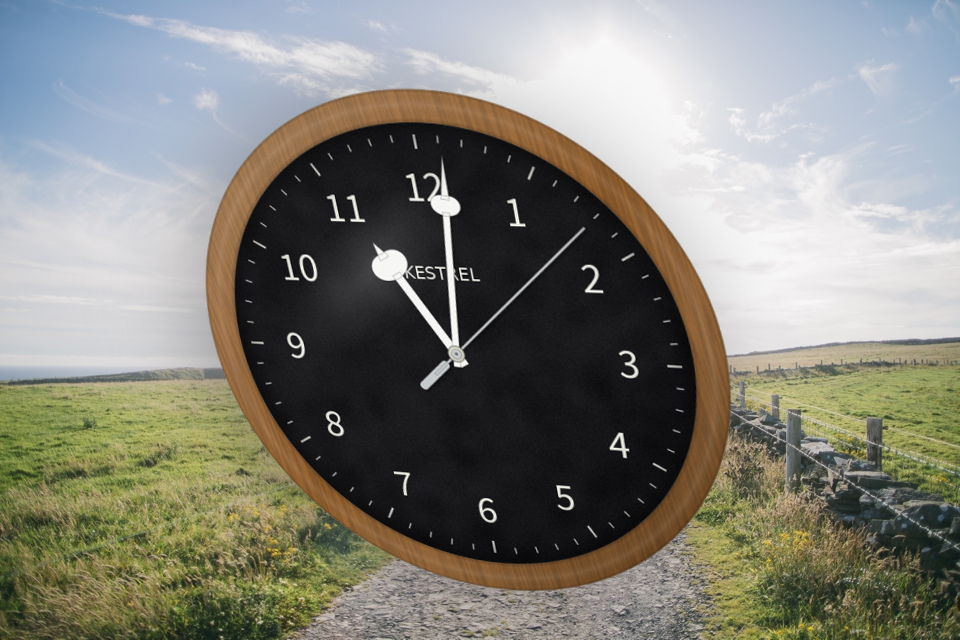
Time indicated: 11h01m08s
